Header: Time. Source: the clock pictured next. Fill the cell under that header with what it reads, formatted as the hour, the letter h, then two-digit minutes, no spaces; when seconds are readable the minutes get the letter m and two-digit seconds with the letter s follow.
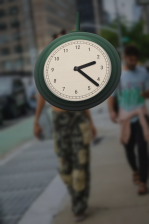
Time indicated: 2h22
